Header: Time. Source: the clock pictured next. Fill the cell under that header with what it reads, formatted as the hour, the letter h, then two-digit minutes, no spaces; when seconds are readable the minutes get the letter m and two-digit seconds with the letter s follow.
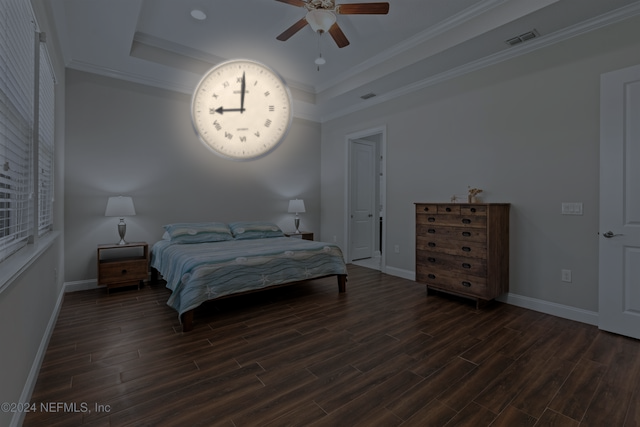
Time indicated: 9h01
